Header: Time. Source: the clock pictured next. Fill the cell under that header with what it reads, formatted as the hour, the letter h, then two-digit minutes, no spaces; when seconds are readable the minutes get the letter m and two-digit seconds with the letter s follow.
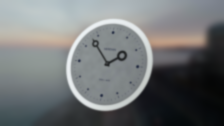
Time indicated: 1h53
